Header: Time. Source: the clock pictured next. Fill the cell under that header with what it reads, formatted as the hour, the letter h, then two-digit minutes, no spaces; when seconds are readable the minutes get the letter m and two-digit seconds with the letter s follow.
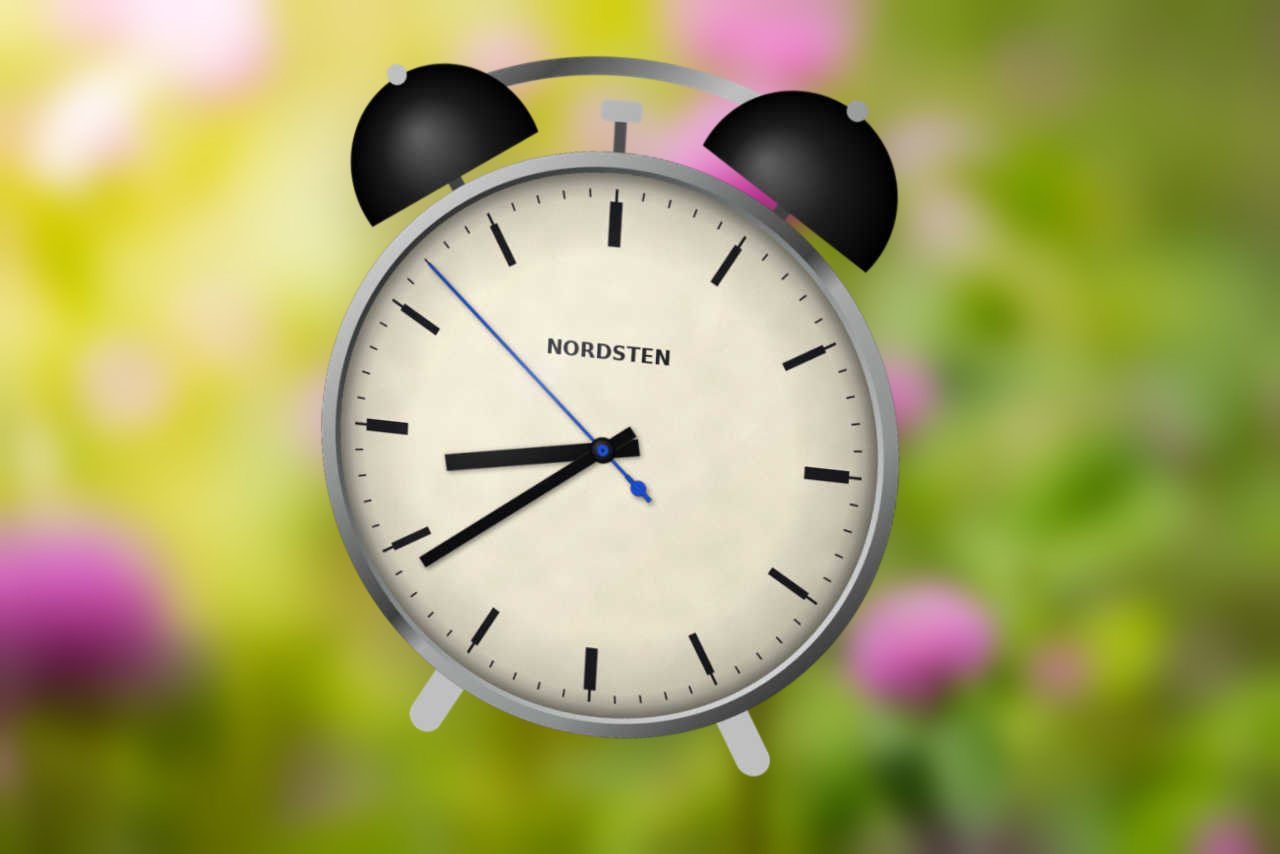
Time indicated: 8h38m52s
